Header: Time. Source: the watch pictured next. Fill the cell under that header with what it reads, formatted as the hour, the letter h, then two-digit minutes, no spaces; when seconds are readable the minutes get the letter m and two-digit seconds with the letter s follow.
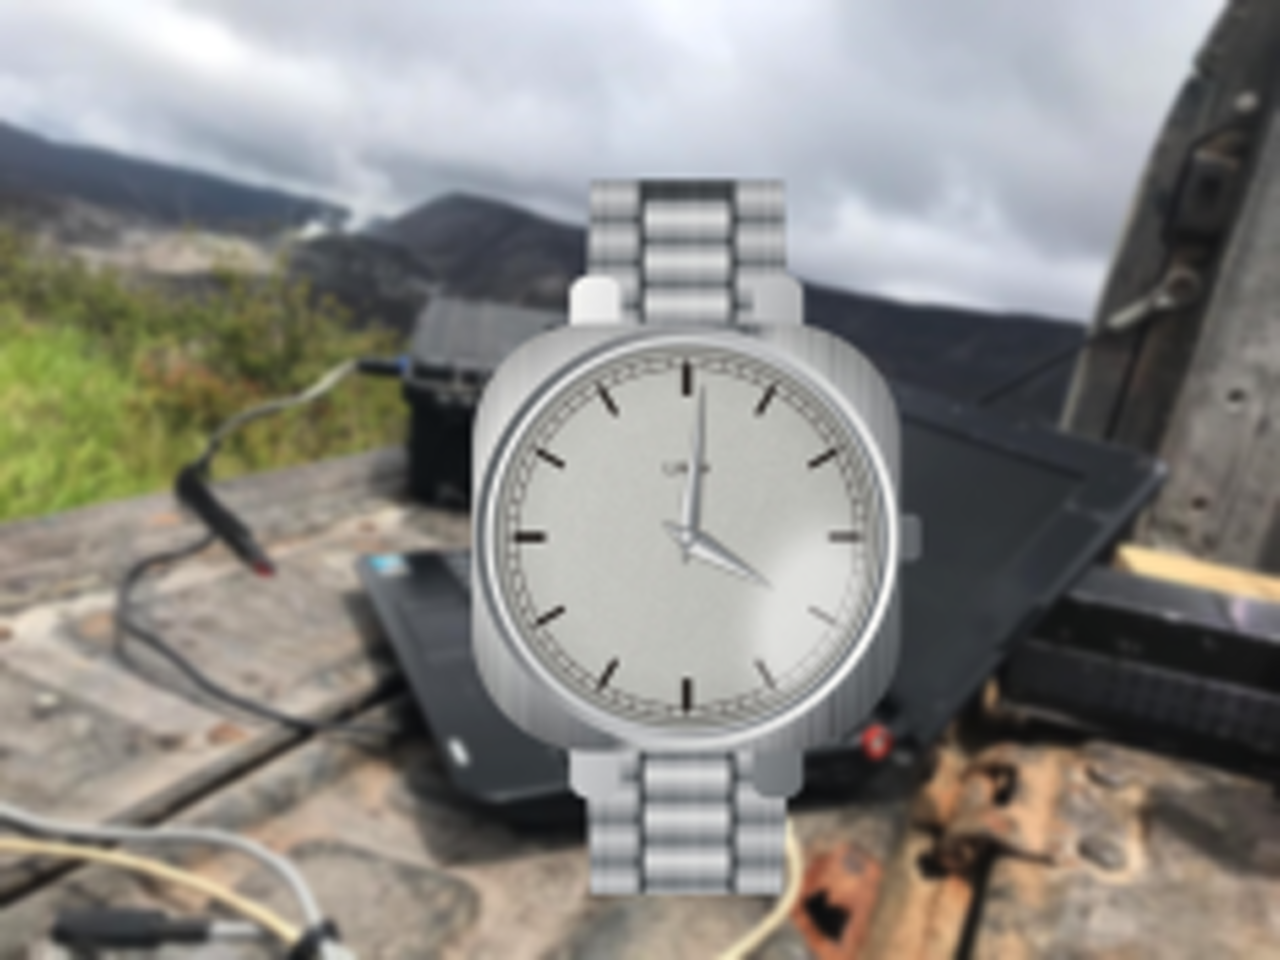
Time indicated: 4h01
